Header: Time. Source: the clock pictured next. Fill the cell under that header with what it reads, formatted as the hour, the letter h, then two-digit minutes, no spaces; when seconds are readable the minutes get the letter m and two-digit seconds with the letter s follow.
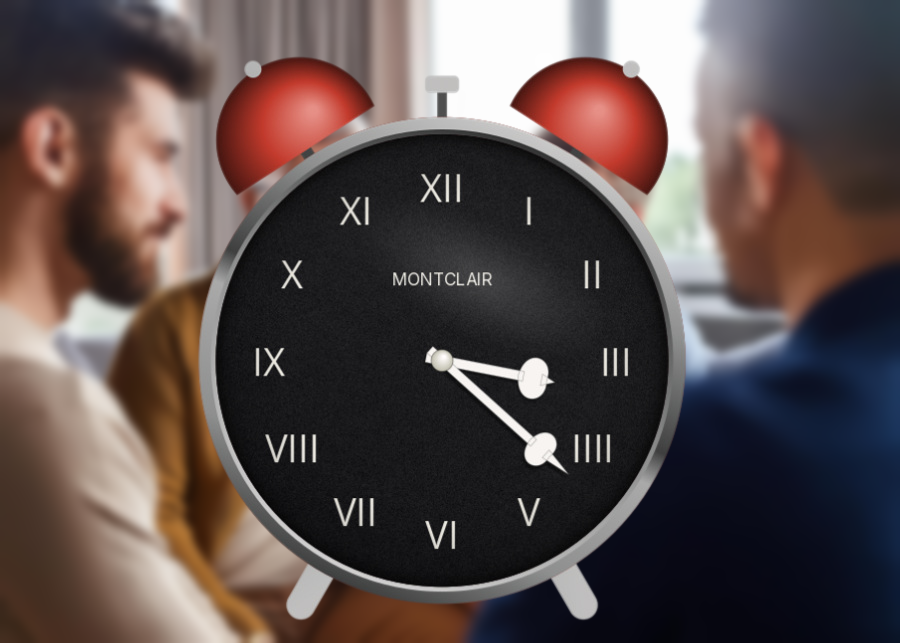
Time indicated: 3h22
